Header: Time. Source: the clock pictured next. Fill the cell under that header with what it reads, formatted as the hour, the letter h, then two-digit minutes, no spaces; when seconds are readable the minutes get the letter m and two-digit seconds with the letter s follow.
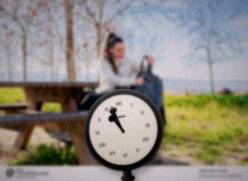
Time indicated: 10h57
